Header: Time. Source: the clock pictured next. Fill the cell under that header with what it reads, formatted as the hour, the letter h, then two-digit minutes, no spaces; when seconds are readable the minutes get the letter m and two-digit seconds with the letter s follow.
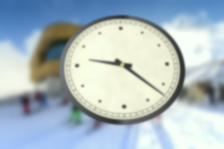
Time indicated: 9h22
